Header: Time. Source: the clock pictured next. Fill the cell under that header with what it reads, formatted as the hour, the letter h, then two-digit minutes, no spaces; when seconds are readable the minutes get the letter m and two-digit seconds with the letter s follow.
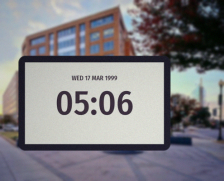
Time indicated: 5h06
